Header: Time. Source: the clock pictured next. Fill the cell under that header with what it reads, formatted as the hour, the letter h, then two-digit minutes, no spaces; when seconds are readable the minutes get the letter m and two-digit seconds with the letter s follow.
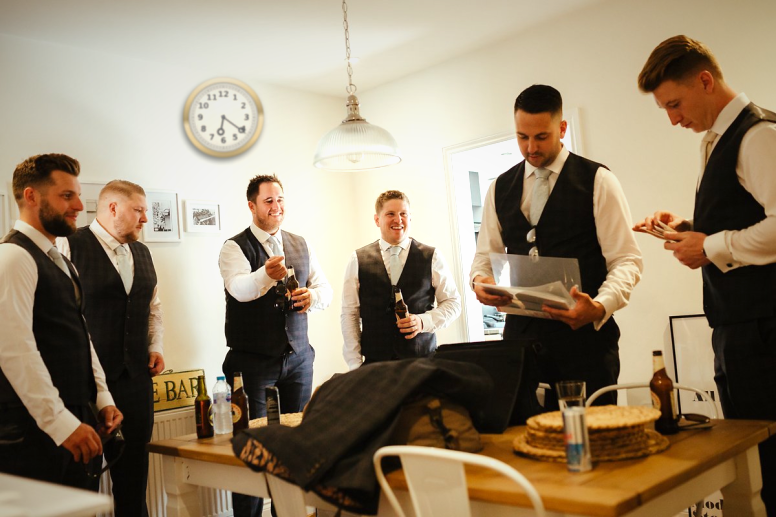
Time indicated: 6h21
